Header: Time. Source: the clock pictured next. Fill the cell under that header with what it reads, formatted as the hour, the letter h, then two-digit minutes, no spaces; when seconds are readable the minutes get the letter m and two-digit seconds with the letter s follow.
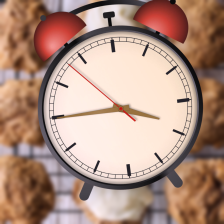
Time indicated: 3h44m53s
